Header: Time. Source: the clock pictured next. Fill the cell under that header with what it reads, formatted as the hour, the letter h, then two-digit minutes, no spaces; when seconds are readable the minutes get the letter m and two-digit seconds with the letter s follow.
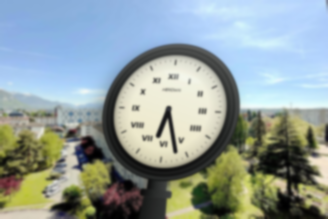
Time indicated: 6h27
